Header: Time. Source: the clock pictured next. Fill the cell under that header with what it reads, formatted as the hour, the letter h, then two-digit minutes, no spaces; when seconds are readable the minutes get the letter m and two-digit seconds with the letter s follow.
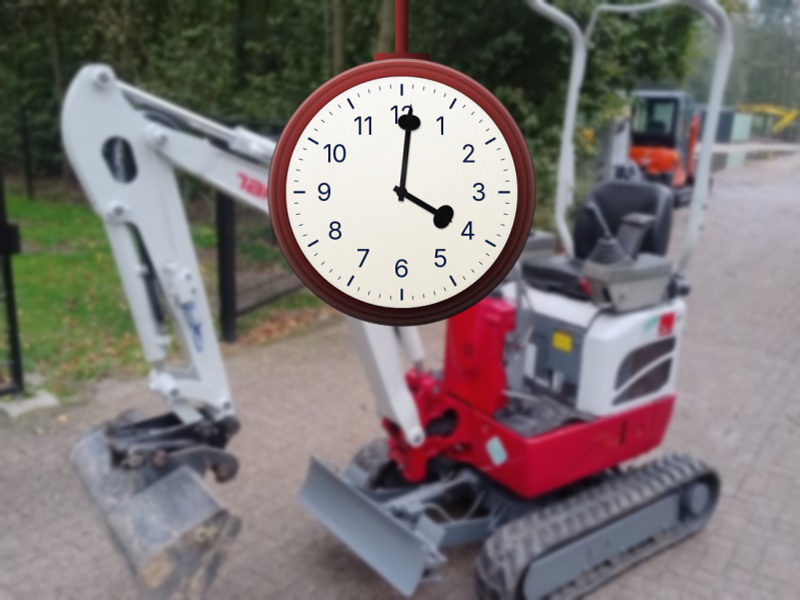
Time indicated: 4h01
